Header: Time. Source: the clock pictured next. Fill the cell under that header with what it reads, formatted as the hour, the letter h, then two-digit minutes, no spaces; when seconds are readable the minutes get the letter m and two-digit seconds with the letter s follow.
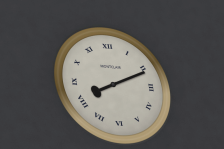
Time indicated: 8h11
